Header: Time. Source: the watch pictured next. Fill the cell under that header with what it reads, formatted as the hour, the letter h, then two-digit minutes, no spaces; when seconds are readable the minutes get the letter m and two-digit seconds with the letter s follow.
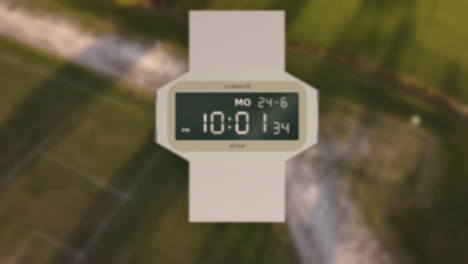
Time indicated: 10h01m34s
